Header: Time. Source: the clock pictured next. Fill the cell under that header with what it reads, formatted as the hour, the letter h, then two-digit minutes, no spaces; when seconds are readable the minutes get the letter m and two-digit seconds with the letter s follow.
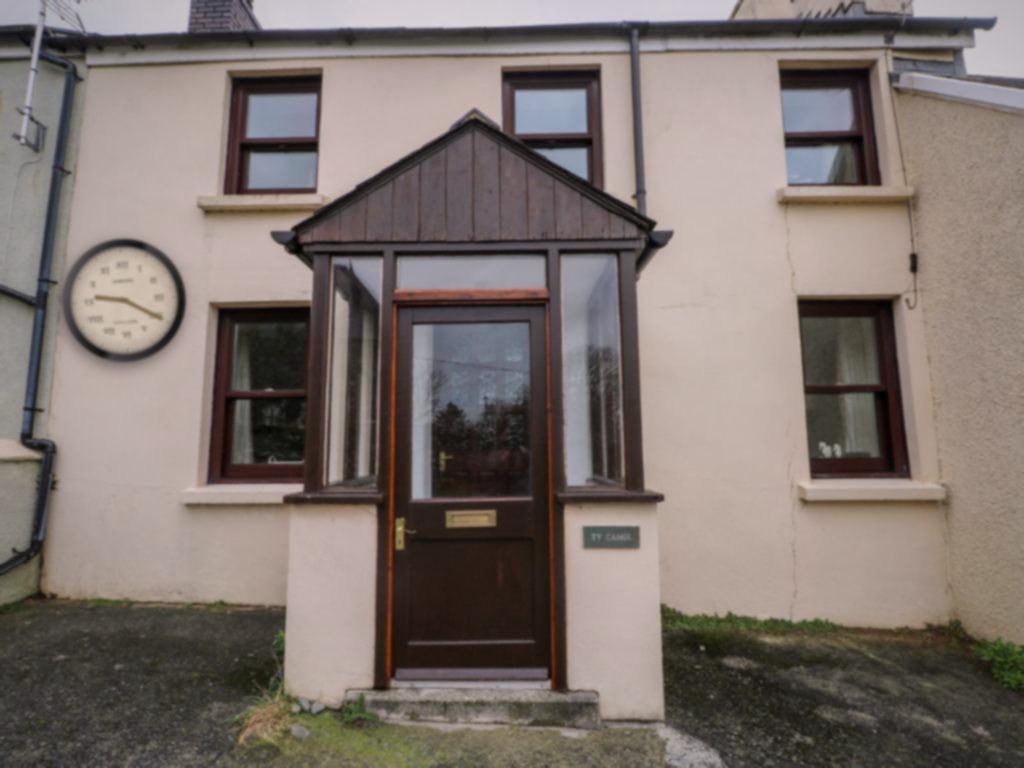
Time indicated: 9h20
